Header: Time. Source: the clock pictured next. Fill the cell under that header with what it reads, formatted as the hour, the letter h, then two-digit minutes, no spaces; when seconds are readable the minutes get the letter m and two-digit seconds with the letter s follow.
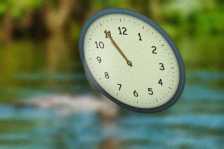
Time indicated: 10h55
